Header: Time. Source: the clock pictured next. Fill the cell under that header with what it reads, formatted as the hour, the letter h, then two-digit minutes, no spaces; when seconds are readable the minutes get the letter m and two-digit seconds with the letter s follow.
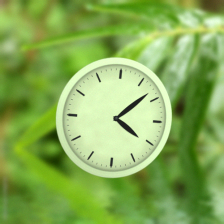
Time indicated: 4h08
